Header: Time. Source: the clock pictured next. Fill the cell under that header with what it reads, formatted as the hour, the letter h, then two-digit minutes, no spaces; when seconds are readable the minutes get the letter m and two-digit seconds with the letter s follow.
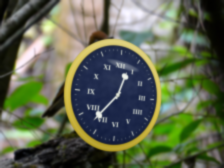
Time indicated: 12h37
